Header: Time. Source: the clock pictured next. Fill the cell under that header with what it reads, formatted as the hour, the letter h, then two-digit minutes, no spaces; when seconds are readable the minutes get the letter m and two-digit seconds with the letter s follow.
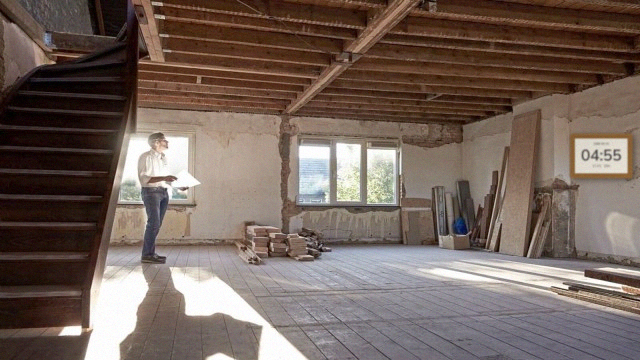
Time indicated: 4h55
